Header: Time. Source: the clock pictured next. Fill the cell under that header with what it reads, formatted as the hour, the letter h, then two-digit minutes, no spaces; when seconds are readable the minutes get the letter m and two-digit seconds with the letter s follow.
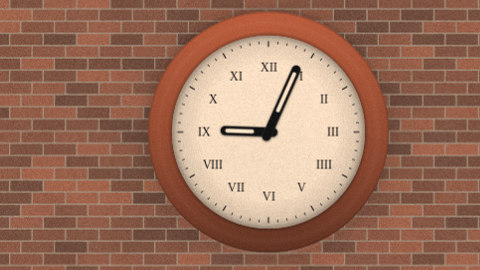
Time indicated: 9h04
